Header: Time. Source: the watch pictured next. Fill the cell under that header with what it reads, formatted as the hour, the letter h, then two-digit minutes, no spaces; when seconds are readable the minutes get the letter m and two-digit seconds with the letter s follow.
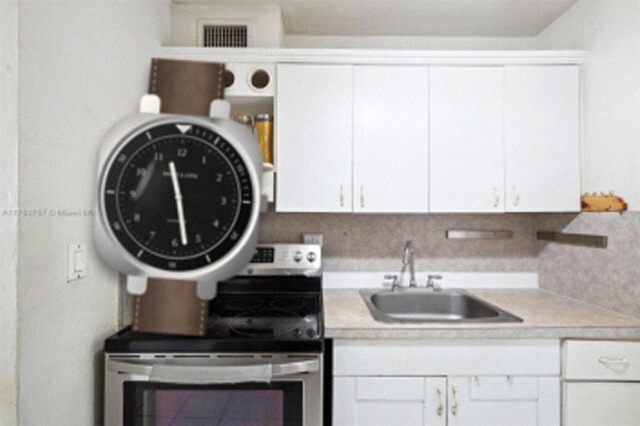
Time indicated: 11h28
